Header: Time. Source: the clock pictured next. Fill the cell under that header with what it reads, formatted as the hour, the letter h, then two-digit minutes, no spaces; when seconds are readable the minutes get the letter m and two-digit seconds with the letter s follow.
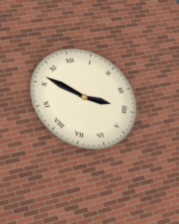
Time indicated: 3h52
